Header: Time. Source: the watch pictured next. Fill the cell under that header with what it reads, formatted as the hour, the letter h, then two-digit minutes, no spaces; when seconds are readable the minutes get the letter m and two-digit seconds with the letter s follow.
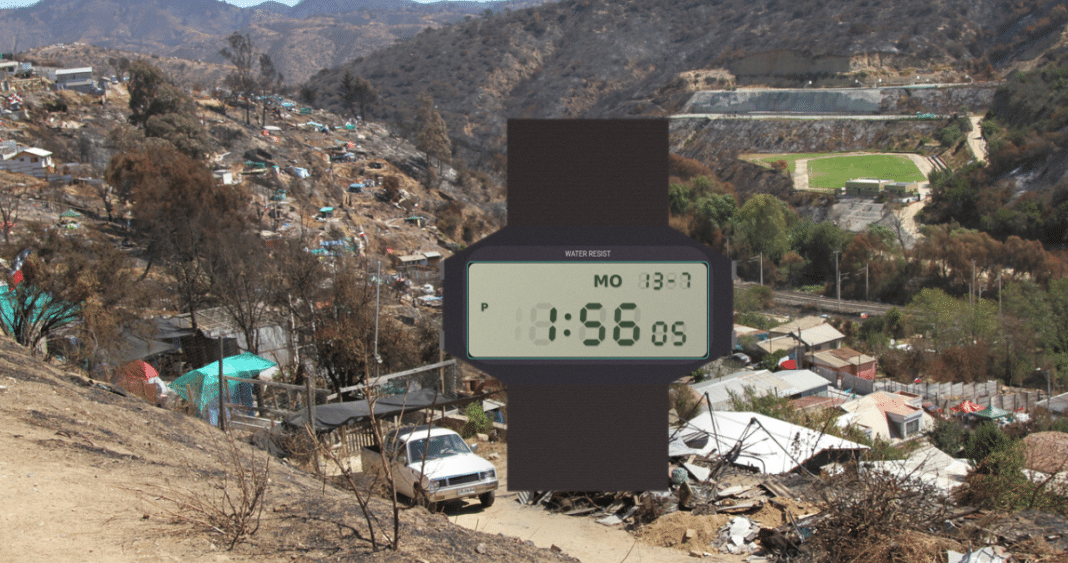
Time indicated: 1h56m05s
